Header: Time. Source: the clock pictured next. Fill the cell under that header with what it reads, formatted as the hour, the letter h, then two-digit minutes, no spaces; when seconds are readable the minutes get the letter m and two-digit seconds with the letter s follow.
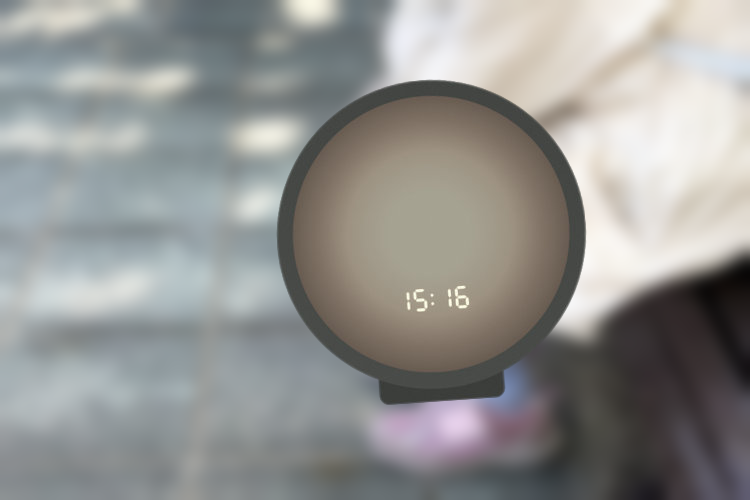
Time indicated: 15h16
